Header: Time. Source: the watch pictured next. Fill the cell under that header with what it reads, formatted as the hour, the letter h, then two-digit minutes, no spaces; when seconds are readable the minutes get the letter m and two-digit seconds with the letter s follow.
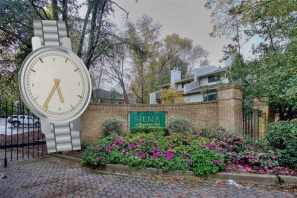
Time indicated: 5h36
